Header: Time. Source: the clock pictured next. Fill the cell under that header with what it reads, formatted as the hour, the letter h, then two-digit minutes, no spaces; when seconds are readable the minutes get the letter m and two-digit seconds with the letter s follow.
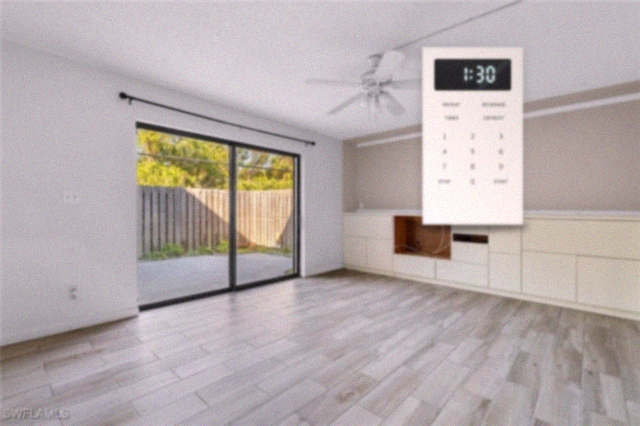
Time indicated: 1h30
